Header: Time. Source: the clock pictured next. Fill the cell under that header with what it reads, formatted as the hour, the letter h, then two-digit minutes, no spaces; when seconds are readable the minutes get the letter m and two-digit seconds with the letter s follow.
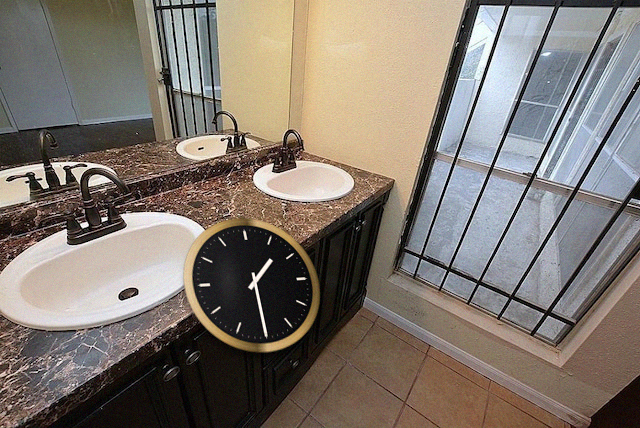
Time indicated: 1h30
